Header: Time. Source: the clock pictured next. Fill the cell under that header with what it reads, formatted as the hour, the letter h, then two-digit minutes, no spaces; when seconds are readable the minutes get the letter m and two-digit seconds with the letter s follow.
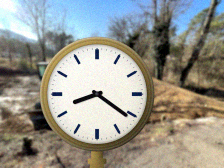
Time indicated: 8h21
